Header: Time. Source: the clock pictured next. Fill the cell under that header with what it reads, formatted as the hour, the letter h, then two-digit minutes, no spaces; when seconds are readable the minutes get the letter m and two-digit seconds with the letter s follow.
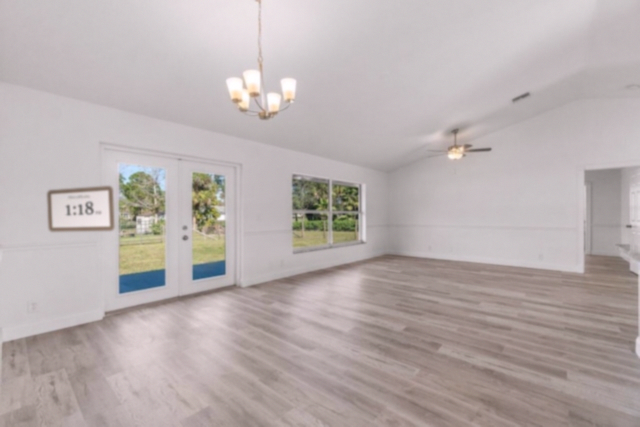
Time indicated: 1h18
